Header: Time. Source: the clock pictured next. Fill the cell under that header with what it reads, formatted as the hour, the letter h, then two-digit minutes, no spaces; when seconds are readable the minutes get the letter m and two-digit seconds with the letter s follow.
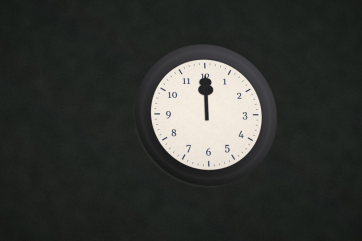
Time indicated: 12h00
